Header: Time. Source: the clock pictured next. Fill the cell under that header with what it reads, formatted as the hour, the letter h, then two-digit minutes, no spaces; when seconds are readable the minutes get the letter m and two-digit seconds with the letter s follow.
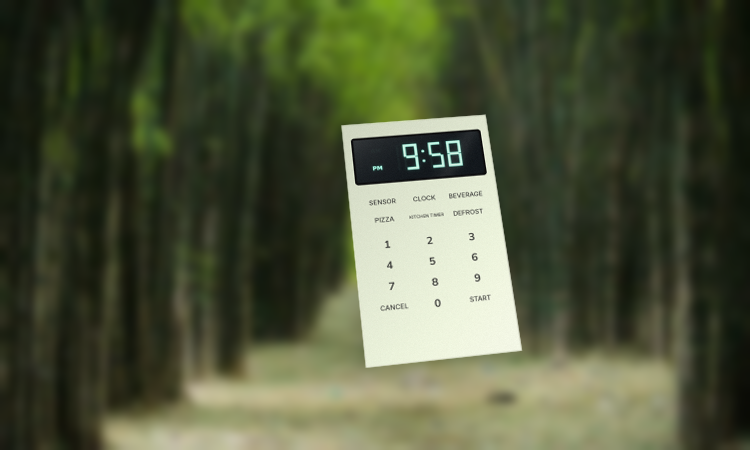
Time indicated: 9h58
